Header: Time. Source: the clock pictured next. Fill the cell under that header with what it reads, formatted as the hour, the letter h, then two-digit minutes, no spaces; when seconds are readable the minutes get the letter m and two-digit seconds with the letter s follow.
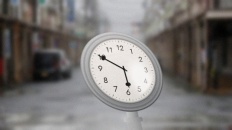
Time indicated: 5h50
